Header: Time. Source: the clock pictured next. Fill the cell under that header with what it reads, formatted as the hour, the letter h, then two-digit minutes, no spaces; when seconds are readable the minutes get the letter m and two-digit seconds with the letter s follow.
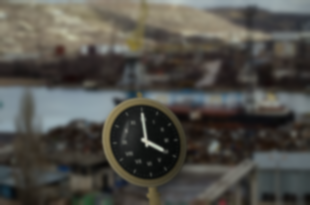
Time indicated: 4h00
